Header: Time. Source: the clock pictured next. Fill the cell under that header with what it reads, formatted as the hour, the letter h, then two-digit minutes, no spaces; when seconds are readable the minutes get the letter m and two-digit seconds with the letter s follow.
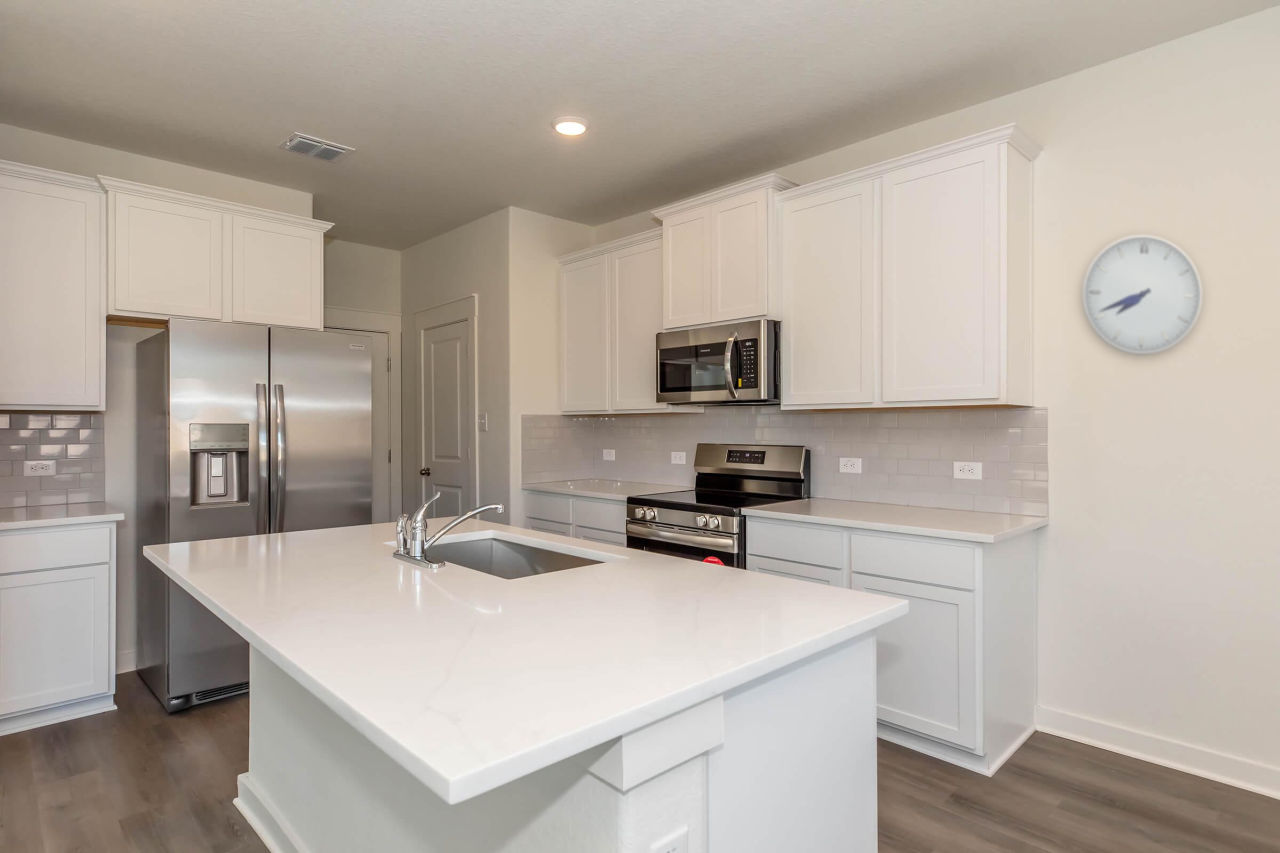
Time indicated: 7h41
